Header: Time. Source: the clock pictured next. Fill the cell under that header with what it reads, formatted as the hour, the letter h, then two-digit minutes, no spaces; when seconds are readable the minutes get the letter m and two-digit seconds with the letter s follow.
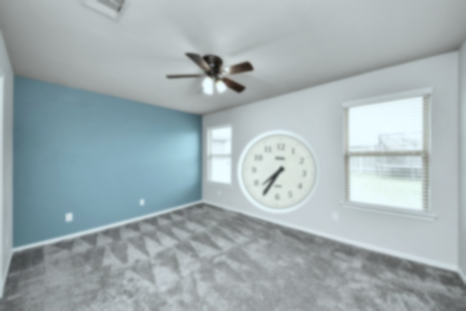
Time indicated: 7h35
